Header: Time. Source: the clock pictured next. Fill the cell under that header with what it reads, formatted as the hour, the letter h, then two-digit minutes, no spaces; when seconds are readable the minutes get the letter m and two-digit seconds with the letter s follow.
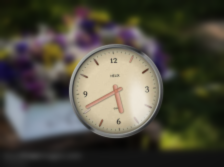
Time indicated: 5h41
